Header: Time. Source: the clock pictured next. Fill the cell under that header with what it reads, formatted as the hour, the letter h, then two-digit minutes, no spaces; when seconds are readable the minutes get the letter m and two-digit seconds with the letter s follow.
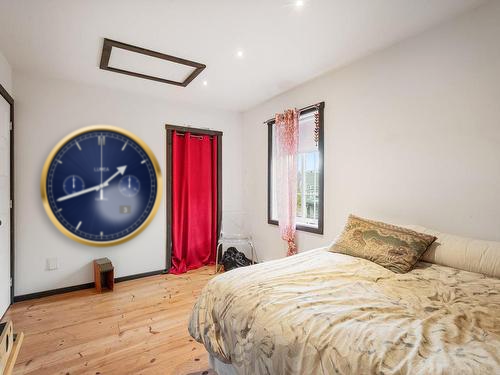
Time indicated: 1h42
